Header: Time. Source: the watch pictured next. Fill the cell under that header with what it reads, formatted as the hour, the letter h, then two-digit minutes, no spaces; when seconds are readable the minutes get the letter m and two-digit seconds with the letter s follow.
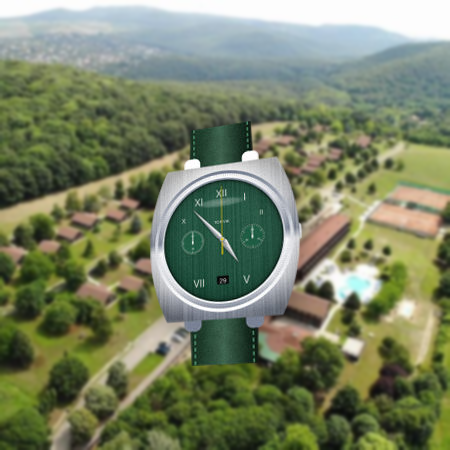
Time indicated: 4h53
